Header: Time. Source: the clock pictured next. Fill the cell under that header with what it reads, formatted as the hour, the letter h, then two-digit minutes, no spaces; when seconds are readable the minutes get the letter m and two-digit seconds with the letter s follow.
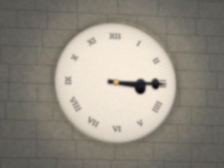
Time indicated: 3h15
